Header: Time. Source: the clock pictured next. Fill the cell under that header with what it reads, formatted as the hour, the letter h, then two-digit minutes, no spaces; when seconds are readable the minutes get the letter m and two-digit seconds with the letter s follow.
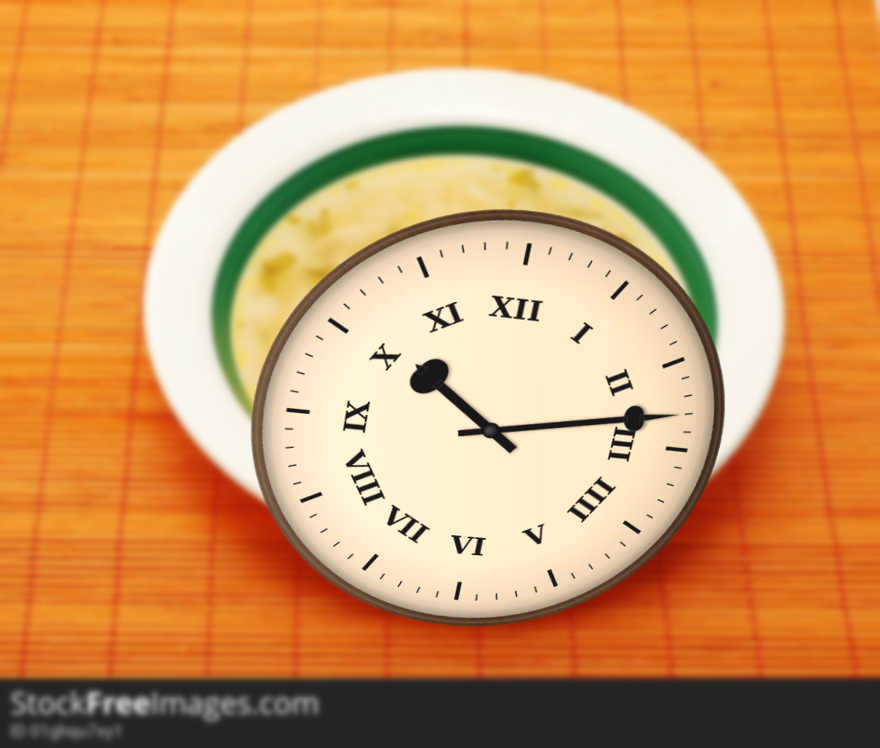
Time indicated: 10h13
